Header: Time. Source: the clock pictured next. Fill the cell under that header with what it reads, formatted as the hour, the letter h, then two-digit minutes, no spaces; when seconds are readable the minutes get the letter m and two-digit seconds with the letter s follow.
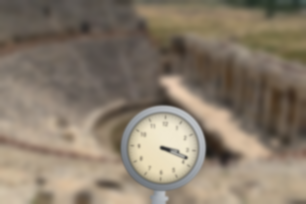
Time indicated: 3h18
